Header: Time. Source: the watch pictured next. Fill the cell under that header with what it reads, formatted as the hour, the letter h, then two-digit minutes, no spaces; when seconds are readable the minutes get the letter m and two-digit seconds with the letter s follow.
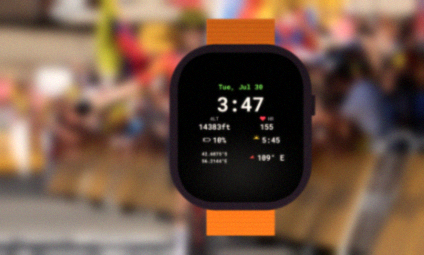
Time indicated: 3h47
